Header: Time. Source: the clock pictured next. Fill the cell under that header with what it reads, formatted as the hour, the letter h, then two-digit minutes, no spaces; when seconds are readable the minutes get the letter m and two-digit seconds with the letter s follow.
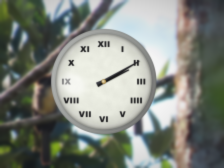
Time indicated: 2h10
